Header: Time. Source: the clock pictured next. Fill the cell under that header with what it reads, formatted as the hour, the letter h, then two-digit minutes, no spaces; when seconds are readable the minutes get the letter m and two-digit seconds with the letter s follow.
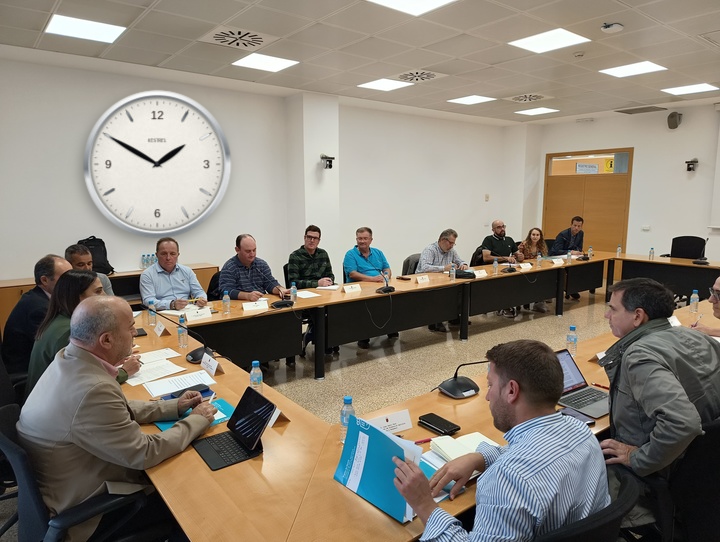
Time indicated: 1h50
